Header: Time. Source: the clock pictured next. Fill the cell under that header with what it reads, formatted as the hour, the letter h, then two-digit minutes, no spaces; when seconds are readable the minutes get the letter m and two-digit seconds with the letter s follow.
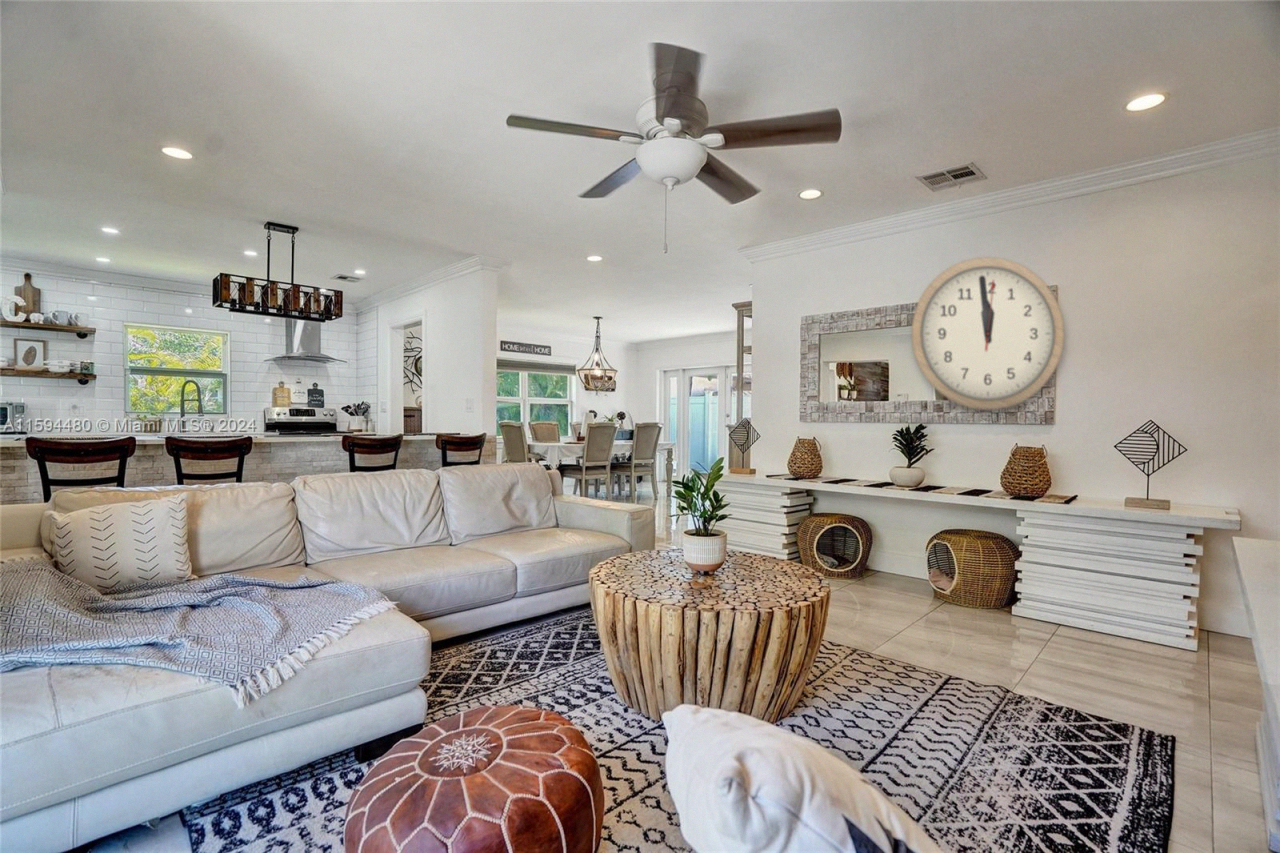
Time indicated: 11h59m01s
